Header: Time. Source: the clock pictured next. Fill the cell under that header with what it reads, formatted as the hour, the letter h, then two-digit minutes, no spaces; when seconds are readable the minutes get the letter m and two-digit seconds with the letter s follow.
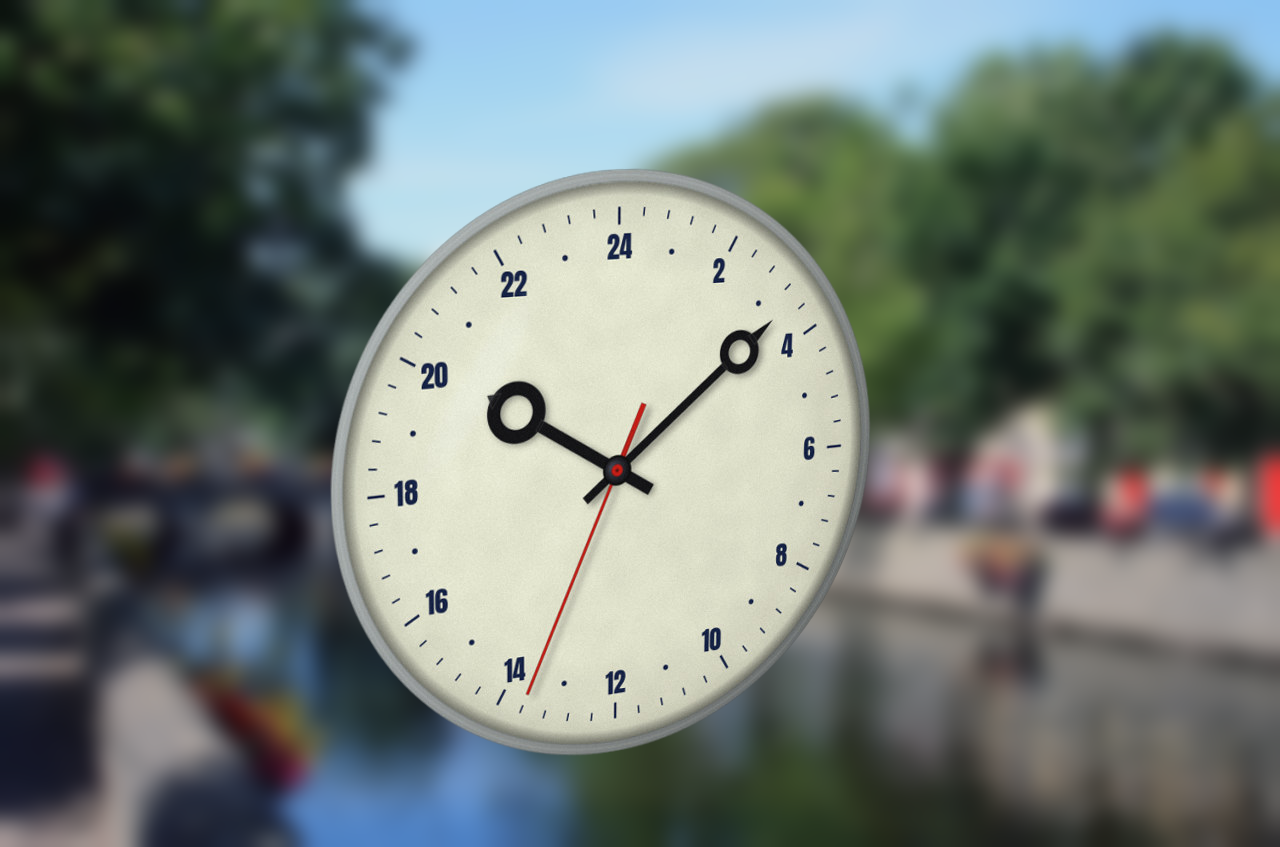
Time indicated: 20h08m34s
